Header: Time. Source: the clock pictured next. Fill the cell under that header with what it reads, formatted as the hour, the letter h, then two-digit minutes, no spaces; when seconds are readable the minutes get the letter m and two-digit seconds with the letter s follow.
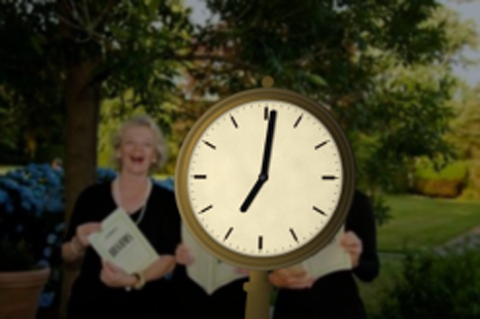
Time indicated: 7h01
